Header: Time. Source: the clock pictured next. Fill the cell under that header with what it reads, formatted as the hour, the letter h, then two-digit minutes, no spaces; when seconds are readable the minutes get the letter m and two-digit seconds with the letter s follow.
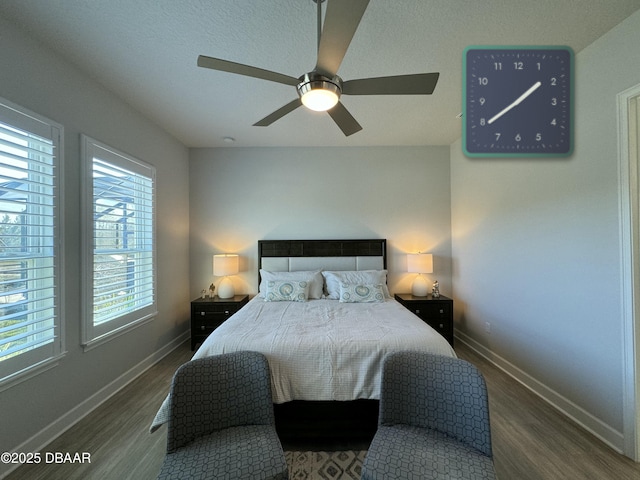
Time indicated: 1h39
